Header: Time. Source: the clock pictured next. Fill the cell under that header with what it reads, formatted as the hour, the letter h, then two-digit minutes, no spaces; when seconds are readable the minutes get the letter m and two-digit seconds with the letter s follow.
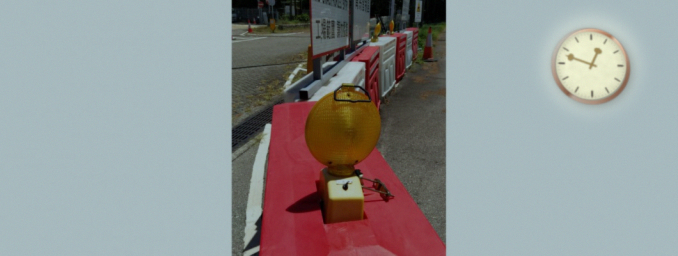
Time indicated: 12h48
